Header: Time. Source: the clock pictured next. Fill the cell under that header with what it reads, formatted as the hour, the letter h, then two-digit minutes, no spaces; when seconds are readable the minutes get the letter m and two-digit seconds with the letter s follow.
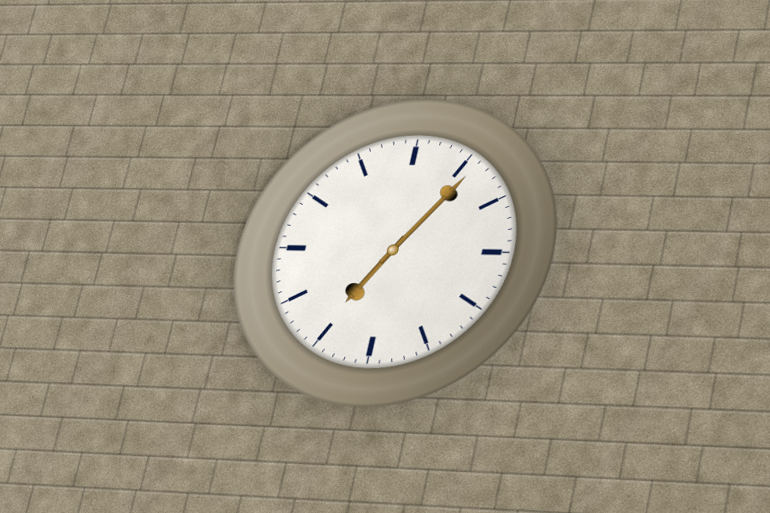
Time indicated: 7h06
